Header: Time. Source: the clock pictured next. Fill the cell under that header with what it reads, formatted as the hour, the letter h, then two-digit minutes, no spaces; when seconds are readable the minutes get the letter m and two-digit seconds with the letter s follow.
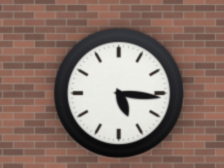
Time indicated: 5h16
